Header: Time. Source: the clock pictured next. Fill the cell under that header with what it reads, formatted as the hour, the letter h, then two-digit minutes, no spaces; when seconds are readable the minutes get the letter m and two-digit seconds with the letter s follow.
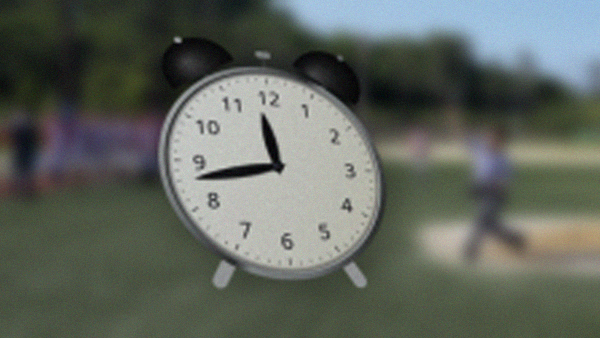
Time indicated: 11h43
